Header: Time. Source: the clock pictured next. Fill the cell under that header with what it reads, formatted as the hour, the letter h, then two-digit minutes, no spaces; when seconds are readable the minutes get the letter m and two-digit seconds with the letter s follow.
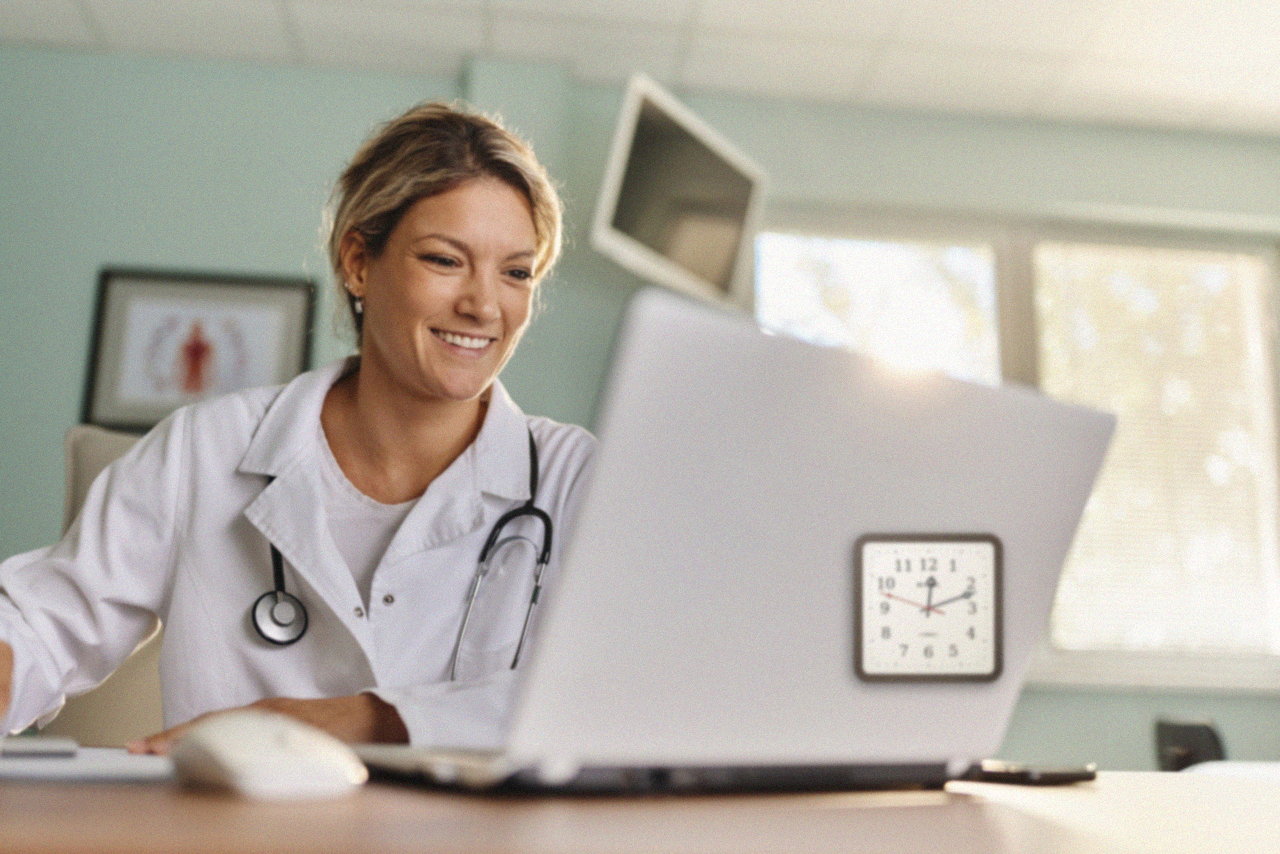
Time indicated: 12h11m48s
